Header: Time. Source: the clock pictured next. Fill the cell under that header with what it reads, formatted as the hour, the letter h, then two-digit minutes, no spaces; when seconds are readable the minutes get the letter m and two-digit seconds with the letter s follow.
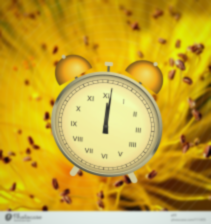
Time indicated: 12h01
